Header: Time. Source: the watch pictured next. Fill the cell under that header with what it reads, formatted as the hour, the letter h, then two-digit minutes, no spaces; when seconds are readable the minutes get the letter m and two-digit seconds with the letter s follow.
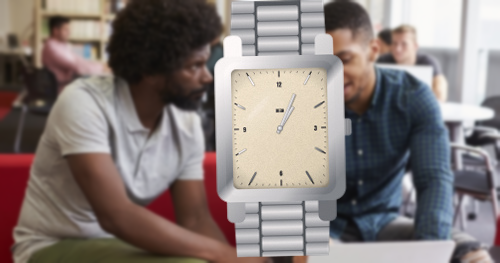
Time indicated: 1h04
